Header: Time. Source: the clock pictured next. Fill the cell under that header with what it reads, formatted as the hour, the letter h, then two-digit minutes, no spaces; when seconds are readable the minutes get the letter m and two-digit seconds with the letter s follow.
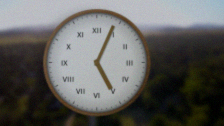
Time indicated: 5h04
